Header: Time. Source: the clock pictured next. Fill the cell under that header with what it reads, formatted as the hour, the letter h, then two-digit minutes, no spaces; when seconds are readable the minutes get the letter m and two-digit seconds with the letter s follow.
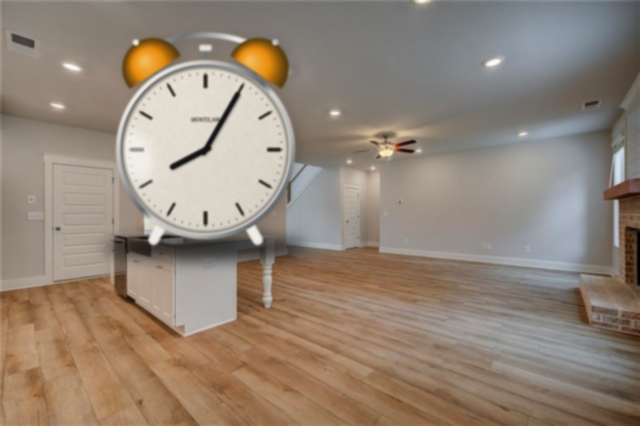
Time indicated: 8h05
